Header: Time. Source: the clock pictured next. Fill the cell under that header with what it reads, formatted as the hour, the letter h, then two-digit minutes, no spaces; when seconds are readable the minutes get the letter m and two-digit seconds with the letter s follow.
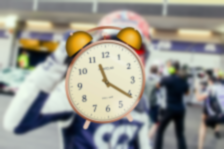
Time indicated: 11h21
